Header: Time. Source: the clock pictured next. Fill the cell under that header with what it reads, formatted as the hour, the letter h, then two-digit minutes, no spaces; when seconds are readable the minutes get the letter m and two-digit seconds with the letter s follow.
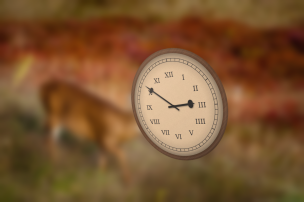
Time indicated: 2h51
